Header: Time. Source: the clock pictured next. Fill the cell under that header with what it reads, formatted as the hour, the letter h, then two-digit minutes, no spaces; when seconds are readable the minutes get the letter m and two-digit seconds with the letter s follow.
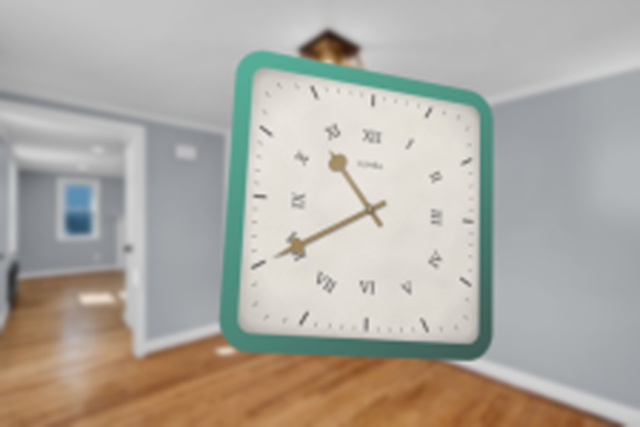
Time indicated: 10h40
